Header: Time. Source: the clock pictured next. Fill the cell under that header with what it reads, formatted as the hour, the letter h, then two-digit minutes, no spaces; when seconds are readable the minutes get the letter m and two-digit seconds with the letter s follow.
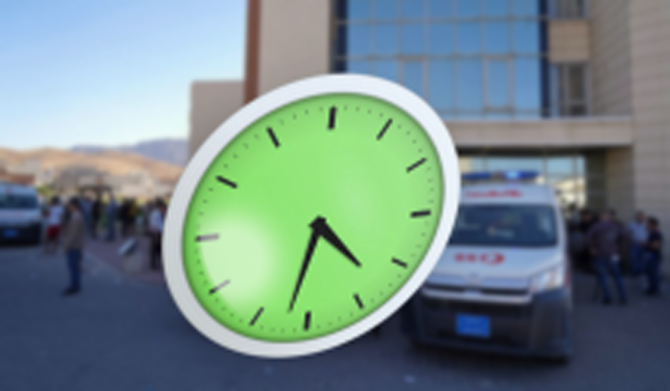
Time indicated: 4h32
